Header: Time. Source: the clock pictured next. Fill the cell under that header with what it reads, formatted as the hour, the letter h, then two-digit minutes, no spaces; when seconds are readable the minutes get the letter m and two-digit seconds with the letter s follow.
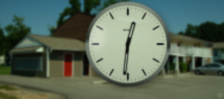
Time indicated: 12h31
